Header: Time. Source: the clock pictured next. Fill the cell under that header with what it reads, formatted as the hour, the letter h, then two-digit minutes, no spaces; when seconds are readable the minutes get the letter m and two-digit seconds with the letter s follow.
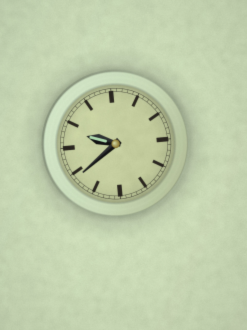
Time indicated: 9h39
